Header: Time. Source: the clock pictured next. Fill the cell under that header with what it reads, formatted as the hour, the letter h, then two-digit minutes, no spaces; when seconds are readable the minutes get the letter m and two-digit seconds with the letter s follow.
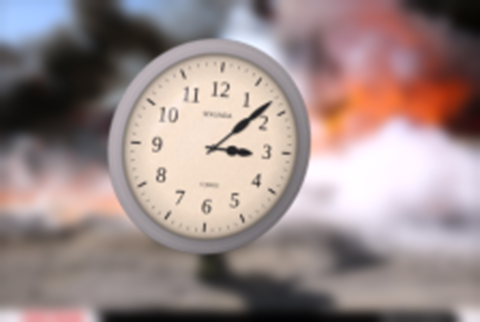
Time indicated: 3h08
